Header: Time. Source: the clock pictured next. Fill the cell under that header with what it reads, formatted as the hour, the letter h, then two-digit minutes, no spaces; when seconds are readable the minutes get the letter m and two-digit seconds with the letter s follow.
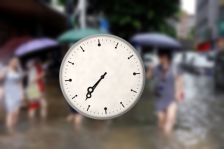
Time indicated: 7h37
